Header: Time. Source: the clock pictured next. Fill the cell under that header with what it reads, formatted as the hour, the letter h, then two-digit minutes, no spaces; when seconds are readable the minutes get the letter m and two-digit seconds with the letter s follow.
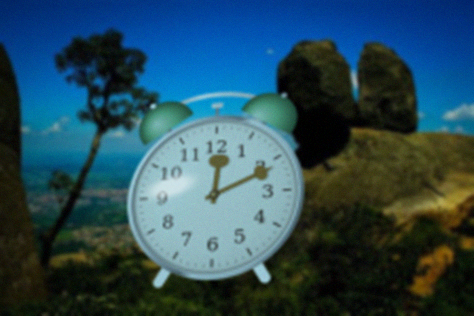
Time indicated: 12h11
